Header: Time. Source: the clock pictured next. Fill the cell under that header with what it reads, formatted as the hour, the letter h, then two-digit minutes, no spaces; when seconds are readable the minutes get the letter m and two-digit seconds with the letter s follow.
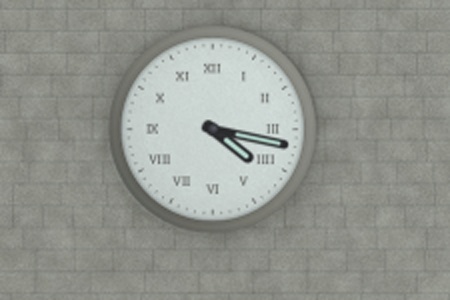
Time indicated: 4h17
